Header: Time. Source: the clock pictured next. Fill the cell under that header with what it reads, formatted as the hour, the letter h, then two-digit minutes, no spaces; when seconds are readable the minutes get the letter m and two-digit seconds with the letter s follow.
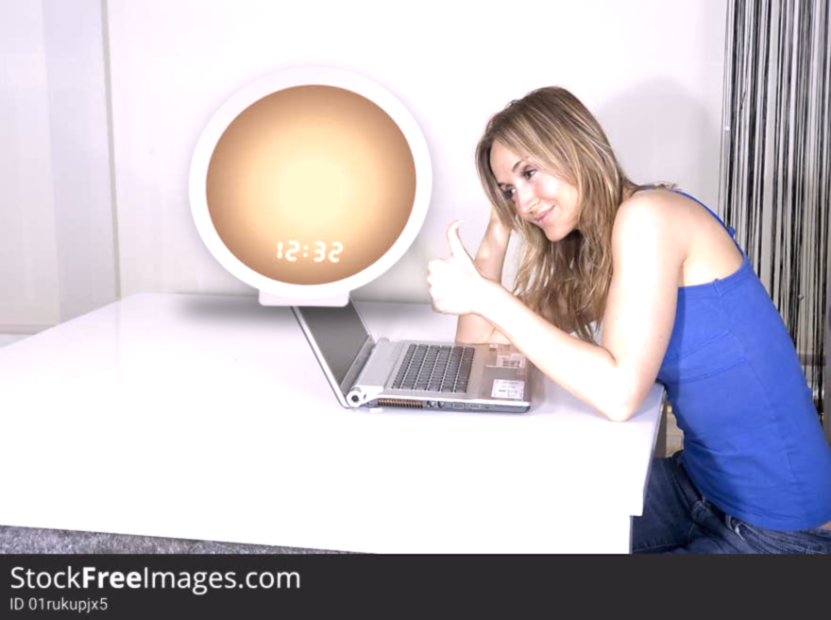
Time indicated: 12h32
